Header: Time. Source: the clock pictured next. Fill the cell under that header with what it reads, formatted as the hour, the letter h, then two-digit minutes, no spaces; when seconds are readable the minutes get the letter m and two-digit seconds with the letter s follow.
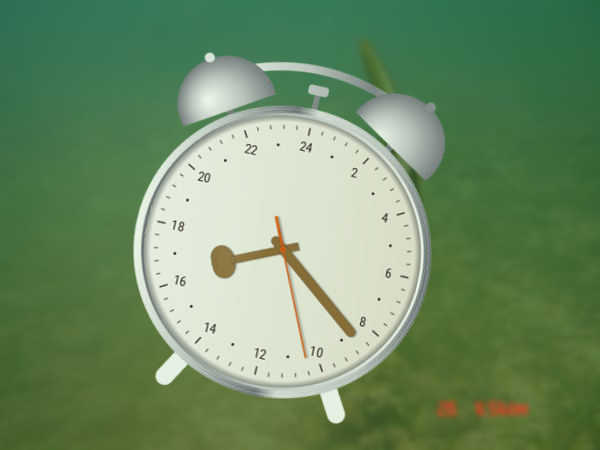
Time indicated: 16h21m26s
